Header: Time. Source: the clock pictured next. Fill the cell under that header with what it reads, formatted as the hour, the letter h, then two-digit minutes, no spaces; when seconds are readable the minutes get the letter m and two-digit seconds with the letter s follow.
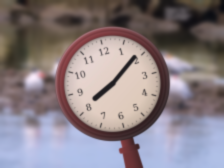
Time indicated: 8h09
